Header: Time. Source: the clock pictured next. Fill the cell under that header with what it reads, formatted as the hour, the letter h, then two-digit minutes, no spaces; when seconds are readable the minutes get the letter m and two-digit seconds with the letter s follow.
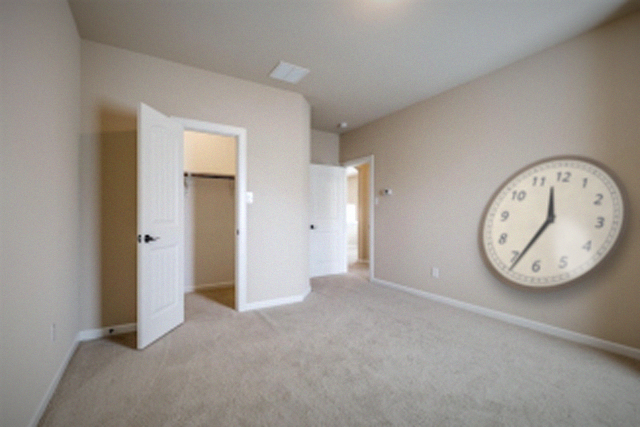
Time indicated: 11h34
